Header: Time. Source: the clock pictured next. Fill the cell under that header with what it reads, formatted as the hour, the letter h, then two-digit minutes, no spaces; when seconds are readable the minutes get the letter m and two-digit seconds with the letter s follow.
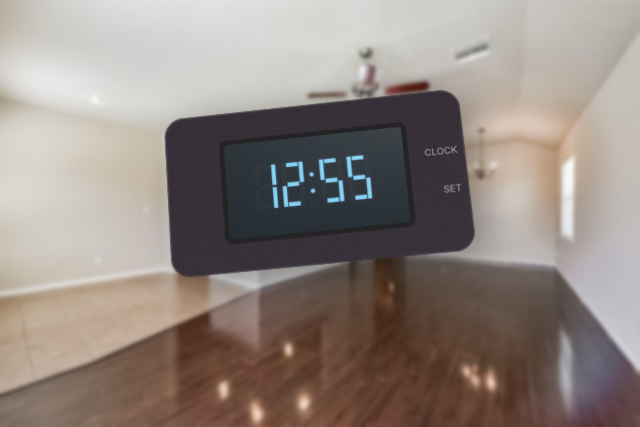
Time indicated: 12h55
